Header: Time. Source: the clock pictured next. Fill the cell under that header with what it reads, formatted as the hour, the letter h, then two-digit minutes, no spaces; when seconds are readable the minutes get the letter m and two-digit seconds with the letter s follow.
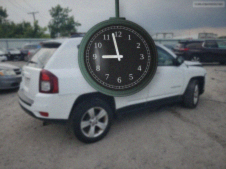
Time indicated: 8h58
